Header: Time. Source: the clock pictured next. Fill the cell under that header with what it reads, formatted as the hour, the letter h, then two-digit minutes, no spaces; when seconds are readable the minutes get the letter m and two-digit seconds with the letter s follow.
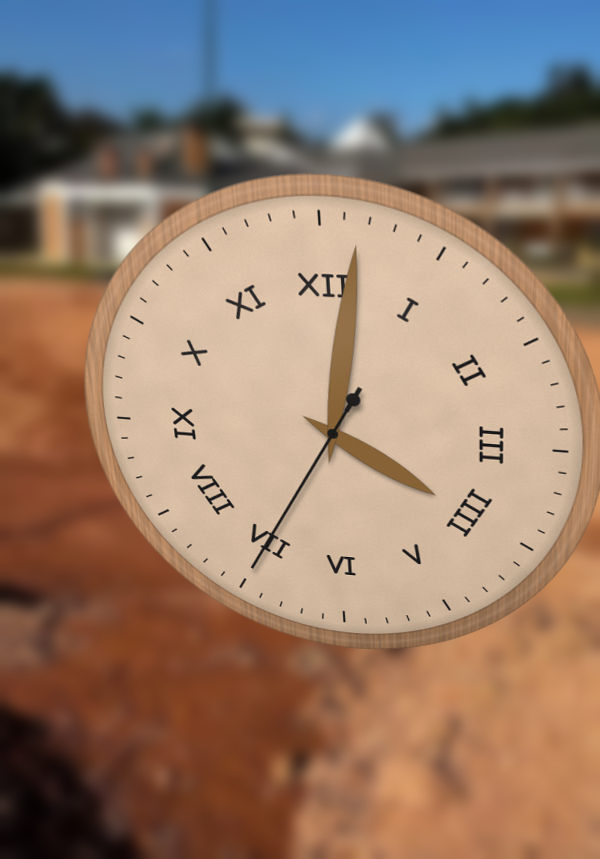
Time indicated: 4h01m35s
